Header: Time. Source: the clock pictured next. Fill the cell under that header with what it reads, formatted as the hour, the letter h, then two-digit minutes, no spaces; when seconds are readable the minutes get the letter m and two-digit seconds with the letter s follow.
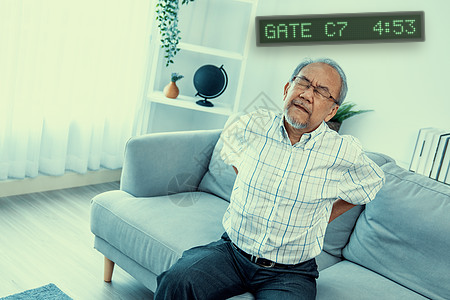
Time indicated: 4h53
